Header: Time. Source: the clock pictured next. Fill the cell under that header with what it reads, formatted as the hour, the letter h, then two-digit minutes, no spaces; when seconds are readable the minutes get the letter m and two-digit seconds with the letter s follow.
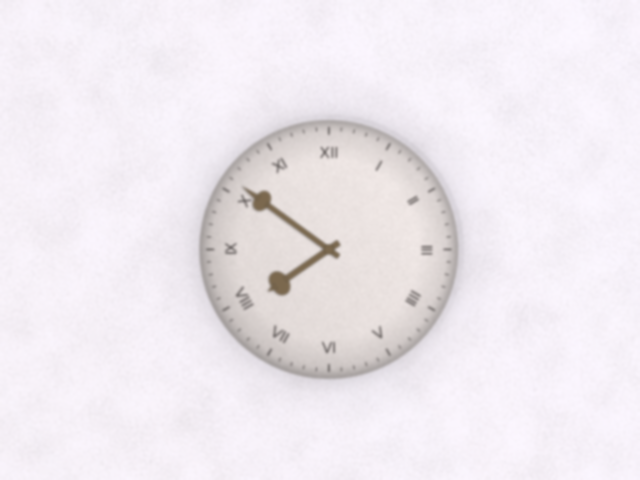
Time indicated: 7h51
